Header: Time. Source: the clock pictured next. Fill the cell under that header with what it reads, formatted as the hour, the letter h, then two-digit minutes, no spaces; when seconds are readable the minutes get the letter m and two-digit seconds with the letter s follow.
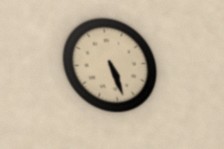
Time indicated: 5h28
